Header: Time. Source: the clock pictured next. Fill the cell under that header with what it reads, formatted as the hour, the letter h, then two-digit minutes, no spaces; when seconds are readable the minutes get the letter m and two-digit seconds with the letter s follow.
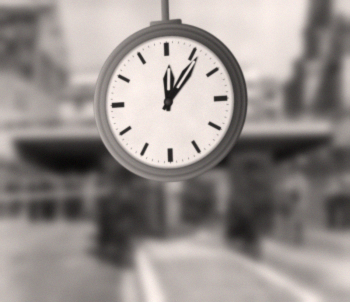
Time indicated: 12h06
